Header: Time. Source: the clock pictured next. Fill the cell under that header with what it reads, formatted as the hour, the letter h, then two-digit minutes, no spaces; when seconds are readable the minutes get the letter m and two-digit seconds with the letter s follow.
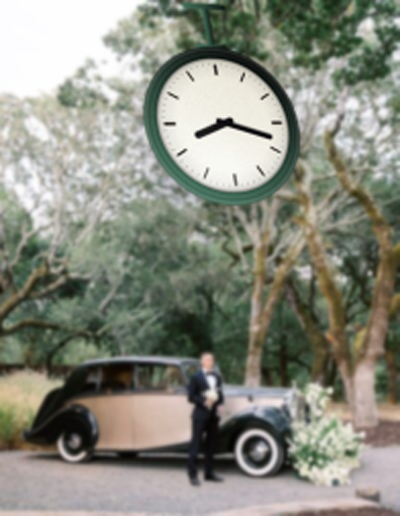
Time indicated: 8h18
